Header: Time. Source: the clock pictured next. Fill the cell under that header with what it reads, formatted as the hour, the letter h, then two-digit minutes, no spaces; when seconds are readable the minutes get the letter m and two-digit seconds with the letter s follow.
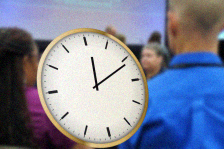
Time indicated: 12h11
